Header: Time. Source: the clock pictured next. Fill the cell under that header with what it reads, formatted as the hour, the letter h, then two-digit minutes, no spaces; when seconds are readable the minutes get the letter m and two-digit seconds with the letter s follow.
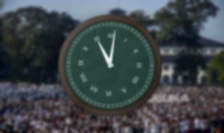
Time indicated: 11h01
